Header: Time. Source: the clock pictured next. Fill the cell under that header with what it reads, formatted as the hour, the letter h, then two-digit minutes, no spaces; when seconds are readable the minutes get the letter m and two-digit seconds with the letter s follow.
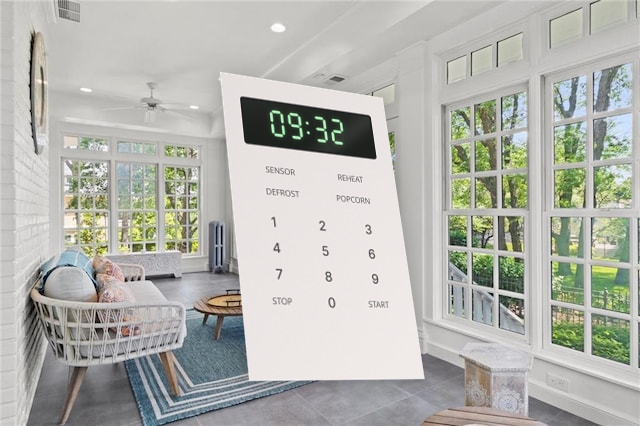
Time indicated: 9h32
